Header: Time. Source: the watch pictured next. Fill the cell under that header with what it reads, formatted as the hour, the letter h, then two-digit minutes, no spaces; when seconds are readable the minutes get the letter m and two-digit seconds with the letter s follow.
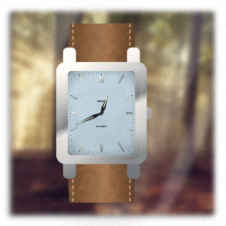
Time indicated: 12h41
